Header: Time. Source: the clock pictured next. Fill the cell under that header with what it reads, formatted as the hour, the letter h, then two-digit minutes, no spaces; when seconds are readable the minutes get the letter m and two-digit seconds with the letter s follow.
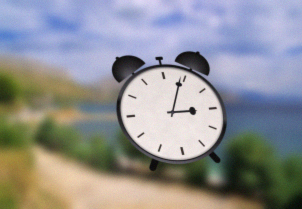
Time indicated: 3h04
